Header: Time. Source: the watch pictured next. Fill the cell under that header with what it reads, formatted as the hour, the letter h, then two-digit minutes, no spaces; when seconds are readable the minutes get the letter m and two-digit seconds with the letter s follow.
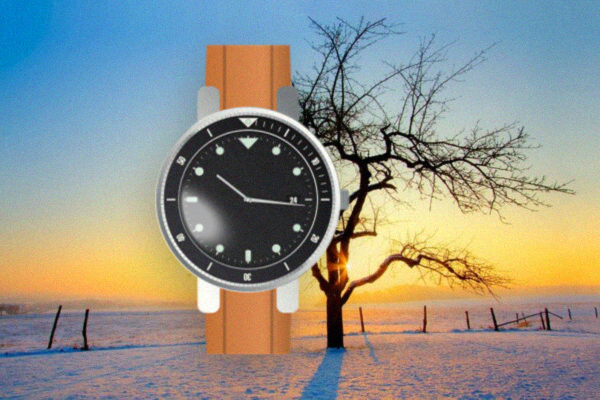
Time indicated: 10h16
